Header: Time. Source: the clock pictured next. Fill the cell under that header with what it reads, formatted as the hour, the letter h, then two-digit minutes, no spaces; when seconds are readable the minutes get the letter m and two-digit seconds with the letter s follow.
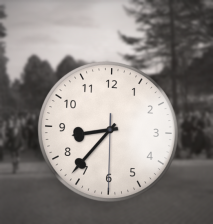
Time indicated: 8h36m30s
